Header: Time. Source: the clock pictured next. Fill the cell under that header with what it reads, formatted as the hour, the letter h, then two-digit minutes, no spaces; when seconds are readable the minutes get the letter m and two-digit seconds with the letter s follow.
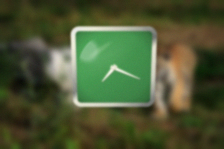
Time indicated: 7h19
